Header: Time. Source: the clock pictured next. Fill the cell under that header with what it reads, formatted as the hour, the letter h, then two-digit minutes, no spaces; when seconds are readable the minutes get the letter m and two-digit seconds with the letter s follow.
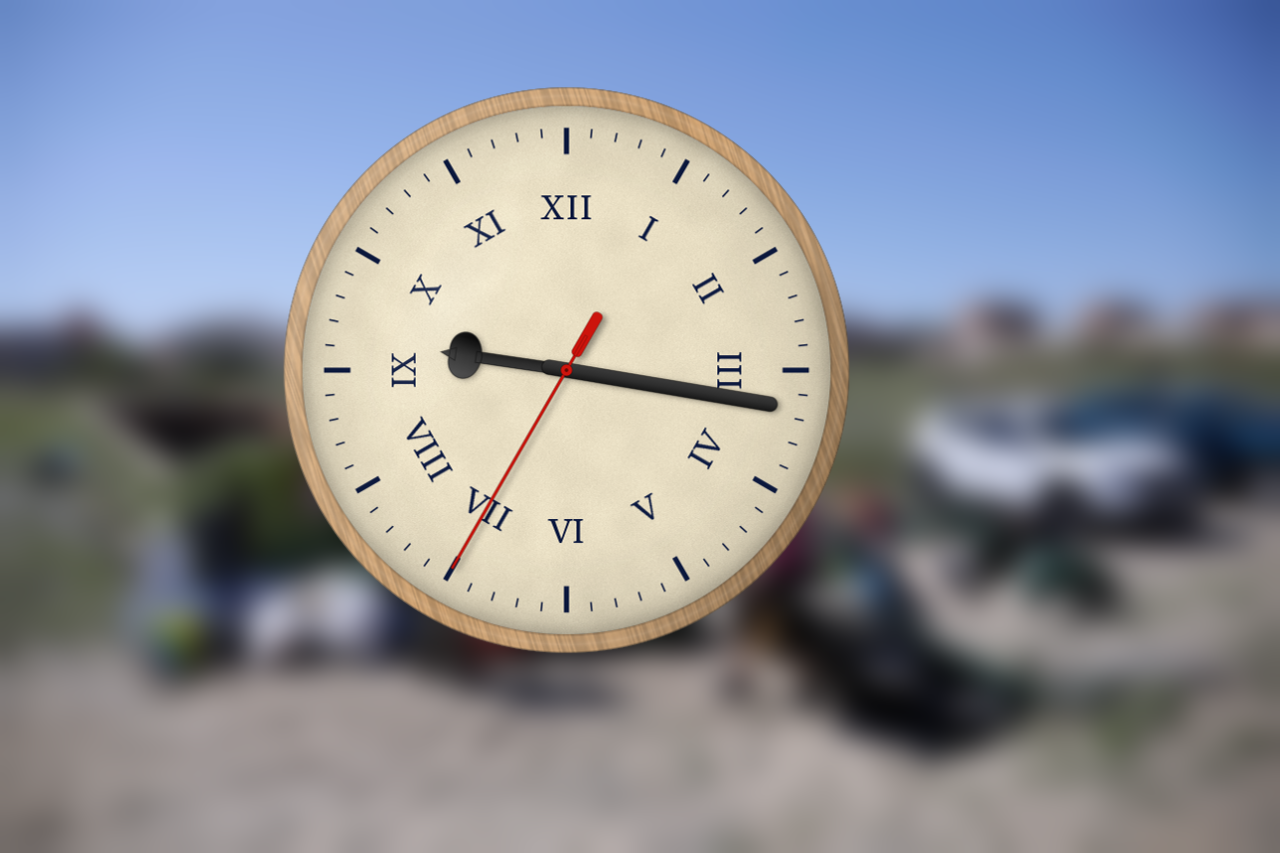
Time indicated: 9h16m35s
